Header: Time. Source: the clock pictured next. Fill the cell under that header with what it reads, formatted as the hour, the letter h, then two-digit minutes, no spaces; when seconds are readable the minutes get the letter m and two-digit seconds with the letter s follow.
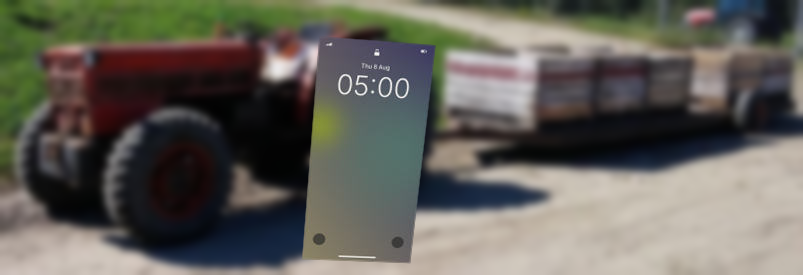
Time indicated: 5h00
